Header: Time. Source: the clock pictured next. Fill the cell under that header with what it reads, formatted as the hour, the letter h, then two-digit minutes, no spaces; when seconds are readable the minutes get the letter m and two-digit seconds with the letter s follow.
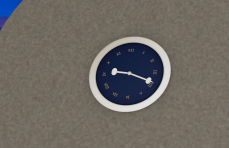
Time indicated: 9h19
